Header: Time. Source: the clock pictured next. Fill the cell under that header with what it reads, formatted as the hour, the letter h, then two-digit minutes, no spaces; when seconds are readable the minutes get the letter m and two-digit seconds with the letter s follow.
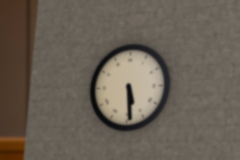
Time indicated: 5h29
